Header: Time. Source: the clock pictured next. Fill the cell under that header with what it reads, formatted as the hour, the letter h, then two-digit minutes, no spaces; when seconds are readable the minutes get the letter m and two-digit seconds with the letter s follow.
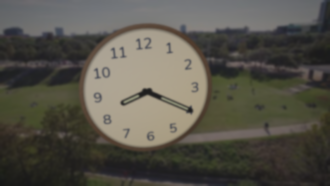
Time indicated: 8h20
